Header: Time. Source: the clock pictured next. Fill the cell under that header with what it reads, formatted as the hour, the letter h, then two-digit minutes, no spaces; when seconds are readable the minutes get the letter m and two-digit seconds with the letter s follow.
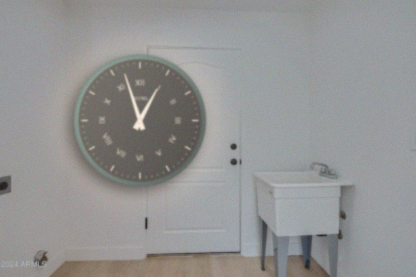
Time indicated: 12h57
